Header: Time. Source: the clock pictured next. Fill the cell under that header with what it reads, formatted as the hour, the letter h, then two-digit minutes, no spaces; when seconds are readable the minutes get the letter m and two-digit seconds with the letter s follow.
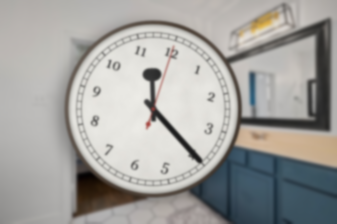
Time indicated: 11h20m00s
